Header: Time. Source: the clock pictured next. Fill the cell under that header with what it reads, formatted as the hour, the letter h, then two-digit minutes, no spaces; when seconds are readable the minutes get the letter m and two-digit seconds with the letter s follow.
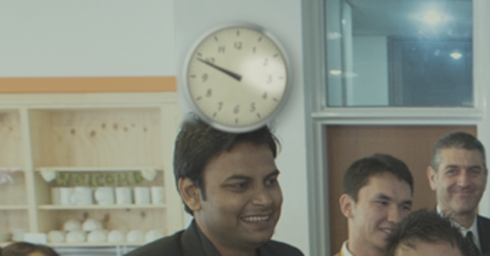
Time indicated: 9h49
